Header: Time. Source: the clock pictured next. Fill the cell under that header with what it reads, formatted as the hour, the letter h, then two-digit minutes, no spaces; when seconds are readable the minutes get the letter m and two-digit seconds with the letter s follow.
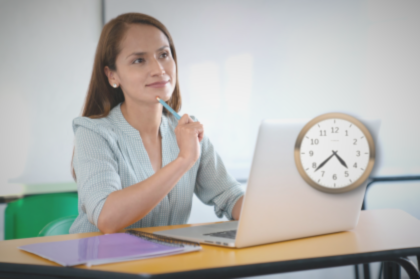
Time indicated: 4h38
